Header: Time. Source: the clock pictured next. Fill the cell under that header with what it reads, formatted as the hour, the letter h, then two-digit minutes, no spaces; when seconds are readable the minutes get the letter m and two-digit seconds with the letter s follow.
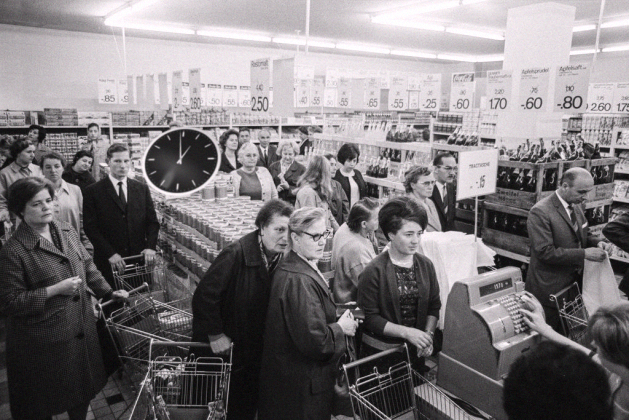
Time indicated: 12h59
